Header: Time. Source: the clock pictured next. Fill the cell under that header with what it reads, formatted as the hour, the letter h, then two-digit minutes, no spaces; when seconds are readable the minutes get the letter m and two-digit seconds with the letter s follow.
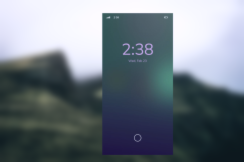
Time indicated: 2h38
